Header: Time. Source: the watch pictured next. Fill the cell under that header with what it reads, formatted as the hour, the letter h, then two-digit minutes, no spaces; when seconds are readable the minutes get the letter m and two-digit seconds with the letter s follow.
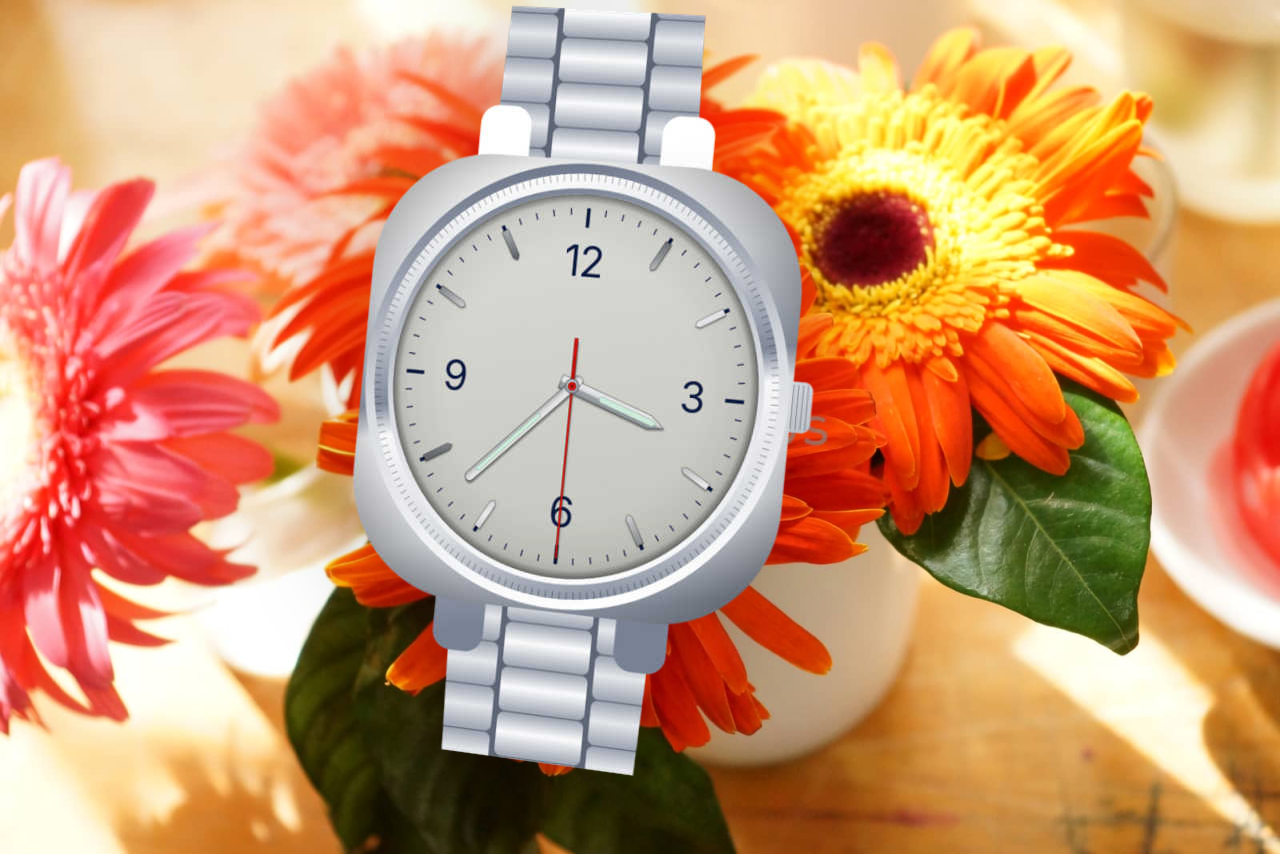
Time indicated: 3h37m30s
